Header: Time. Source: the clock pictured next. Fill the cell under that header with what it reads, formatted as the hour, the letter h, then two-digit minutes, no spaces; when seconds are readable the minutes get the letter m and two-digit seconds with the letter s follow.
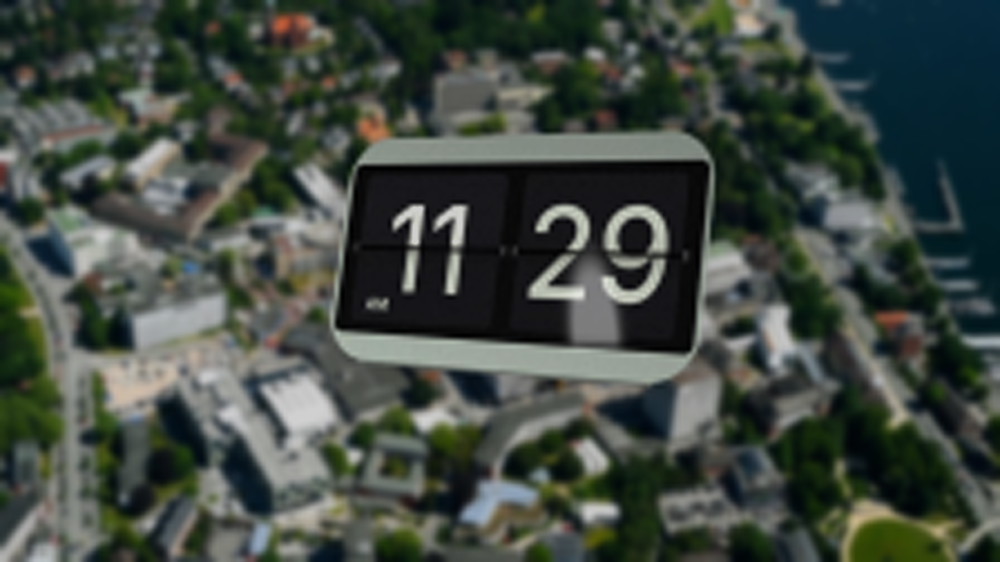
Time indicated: 11h29
